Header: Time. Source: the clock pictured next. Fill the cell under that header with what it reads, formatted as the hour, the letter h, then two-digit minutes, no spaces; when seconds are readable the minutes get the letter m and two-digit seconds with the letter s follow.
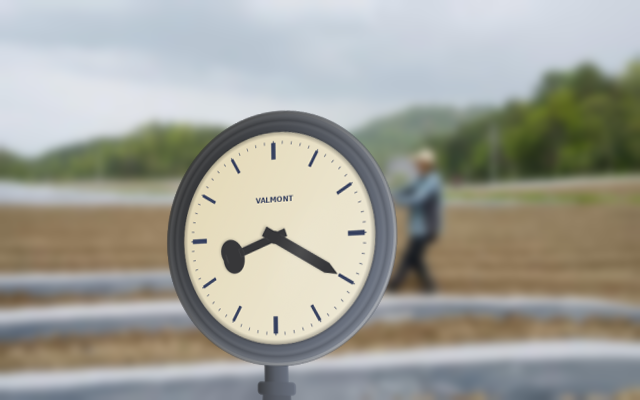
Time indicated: 8h20
